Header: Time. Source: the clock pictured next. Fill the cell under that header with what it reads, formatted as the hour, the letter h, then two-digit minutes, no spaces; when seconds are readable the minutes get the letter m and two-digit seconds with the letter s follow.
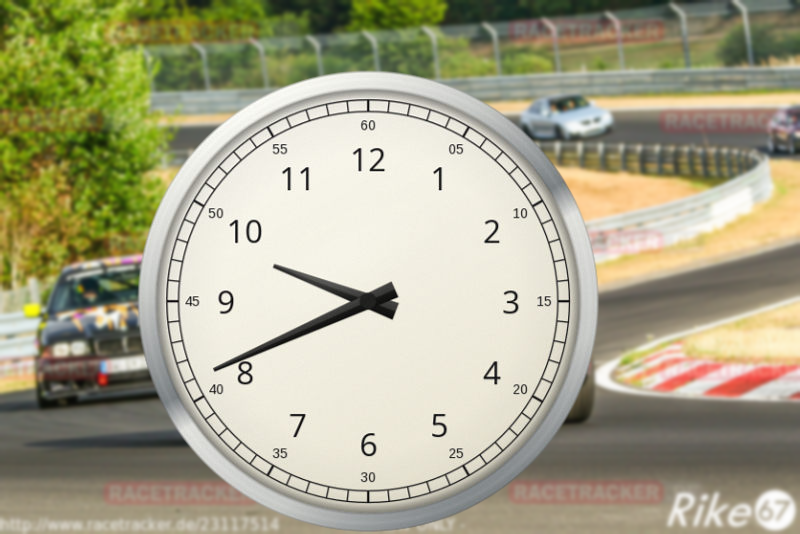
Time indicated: 9h41
